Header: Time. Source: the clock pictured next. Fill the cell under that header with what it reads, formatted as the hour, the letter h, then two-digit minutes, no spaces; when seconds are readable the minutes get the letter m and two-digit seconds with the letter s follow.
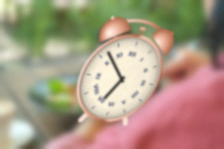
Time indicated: 6h52
